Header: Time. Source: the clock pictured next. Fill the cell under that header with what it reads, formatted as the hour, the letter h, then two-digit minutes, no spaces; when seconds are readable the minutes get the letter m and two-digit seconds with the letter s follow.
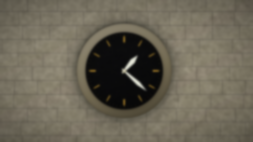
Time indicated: 1h22
